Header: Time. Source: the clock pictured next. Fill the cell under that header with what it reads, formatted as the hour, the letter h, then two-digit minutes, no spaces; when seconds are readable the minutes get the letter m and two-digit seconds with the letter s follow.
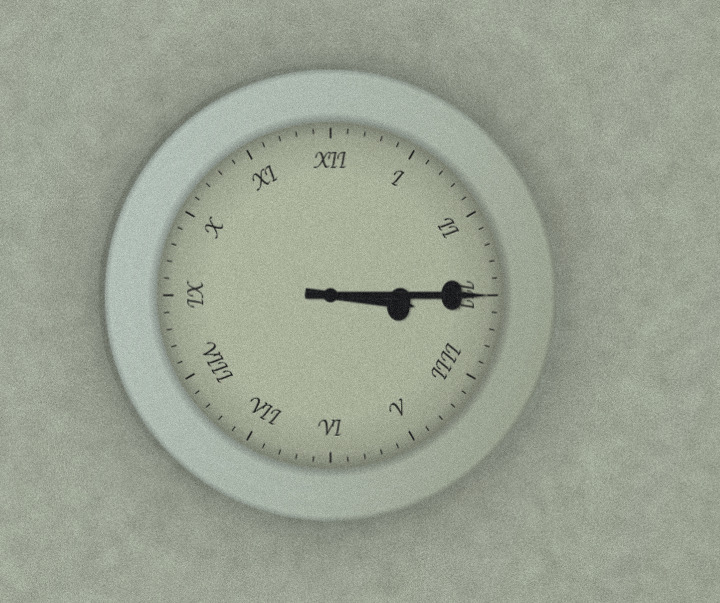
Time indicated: 3h15
